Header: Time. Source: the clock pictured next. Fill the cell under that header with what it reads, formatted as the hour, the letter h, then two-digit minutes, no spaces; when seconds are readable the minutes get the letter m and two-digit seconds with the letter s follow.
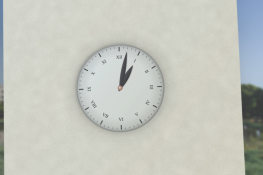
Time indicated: 1h02
